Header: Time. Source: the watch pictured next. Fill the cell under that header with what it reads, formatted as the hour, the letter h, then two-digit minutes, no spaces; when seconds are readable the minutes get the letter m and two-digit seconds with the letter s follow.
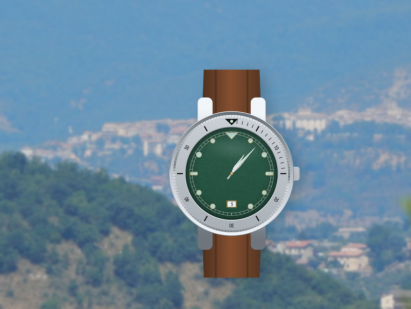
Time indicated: 1h07
